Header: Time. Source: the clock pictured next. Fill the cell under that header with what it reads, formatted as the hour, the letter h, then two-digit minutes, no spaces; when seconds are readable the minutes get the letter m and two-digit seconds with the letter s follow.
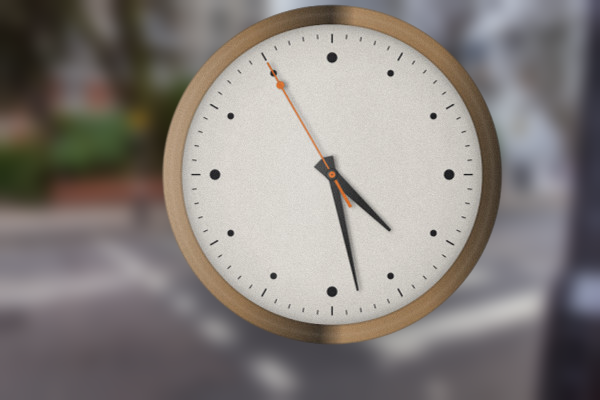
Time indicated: 4h27m55s
